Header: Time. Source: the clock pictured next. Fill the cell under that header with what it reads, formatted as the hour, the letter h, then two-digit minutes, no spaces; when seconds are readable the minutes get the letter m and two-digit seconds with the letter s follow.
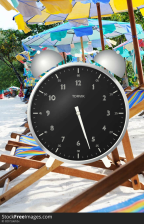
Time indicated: 5h27
